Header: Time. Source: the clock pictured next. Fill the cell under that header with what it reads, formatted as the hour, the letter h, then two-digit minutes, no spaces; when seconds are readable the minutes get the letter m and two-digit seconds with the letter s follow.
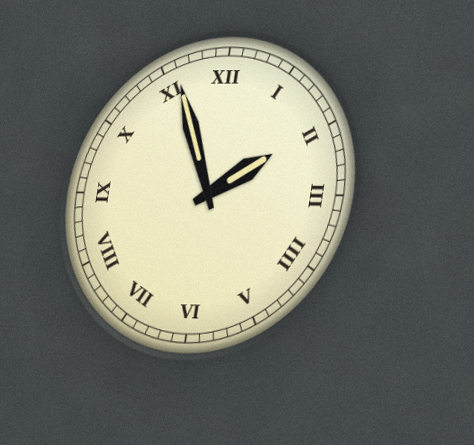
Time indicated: 1h56
